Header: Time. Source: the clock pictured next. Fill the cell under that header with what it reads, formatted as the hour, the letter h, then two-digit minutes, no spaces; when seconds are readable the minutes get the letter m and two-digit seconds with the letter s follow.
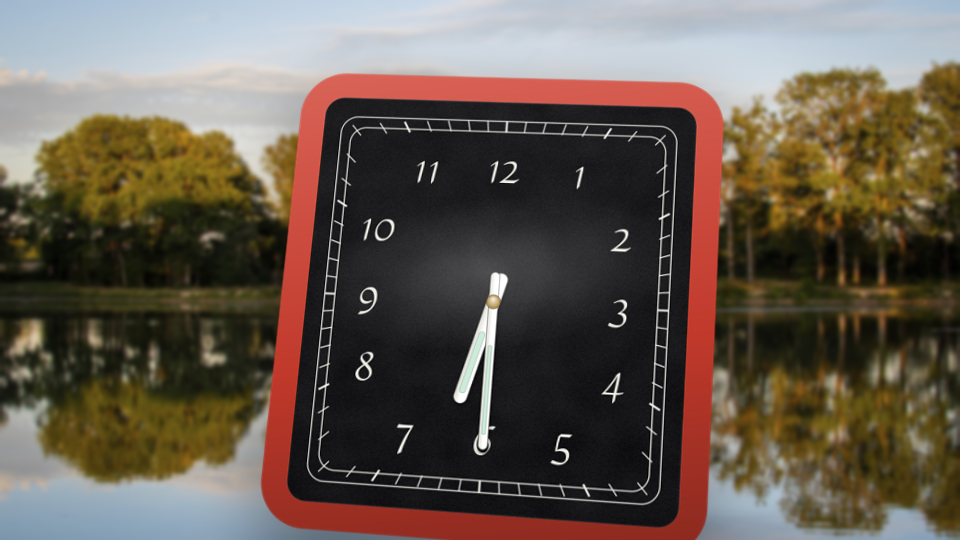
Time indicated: 6h30
